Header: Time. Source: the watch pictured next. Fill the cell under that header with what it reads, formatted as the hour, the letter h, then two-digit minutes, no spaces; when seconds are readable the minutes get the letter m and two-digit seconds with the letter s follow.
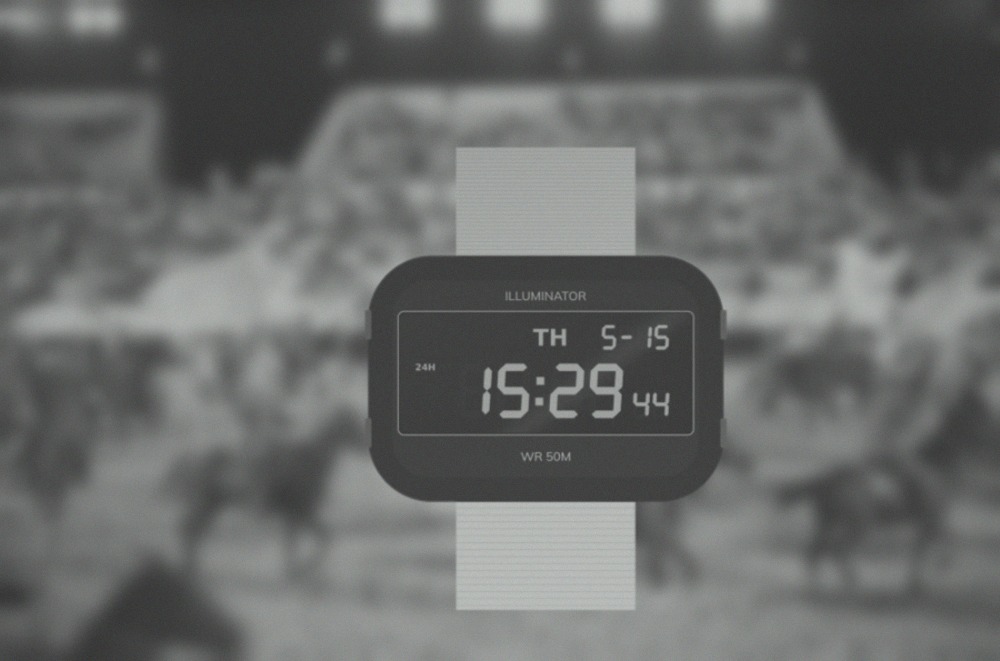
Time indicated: 15h29m44s
